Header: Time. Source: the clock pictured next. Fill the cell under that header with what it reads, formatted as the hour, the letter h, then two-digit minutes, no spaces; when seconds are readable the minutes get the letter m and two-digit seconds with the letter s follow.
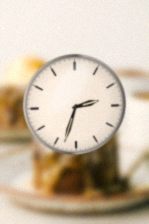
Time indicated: 2h33
